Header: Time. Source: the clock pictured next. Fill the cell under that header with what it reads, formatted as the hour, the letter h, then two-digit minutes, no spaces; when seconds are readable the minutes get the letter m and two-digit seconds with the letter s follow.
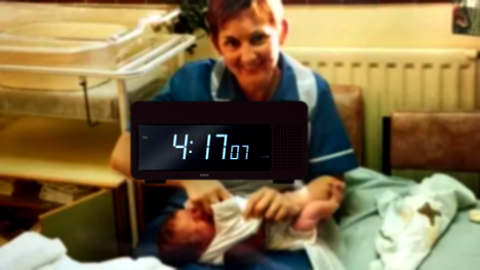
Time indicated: 4h17m07s
